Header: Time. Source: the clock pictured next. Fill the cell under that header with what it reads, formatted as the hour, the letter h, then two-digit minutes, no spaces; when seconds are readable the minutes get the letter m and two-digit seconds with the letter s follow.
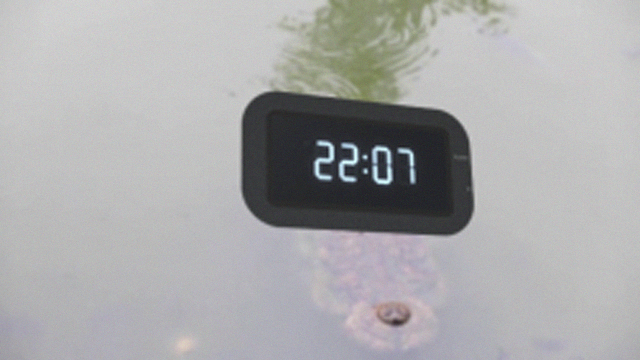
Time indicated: 22h07
